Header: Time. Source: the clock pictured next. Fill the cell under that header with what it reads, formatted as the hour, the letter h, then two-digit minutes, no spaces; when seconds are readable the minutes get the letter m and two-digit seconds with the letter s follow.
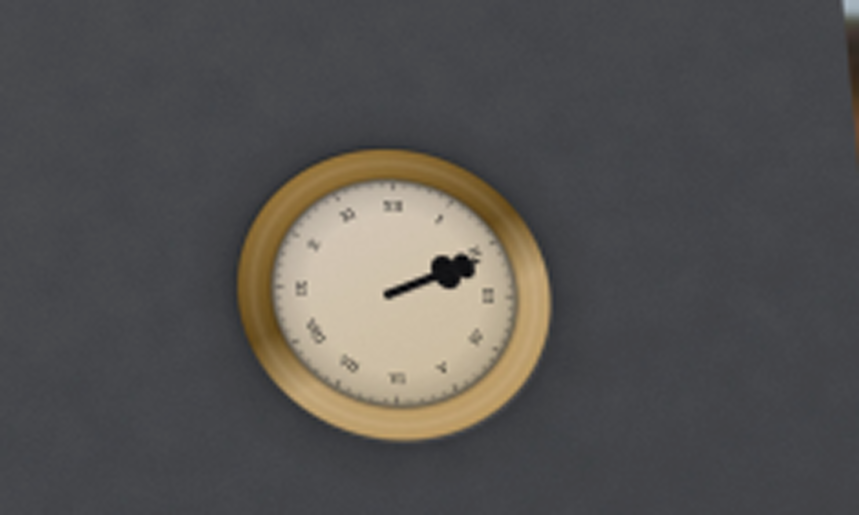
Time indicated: 2h11
